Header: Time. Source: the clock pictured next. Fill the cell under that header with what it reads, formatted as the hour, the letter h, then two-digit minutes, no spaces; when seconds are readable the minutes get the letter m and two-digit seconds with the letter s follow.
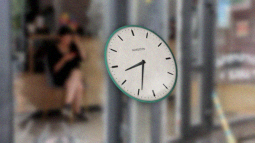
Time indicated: 8h34
